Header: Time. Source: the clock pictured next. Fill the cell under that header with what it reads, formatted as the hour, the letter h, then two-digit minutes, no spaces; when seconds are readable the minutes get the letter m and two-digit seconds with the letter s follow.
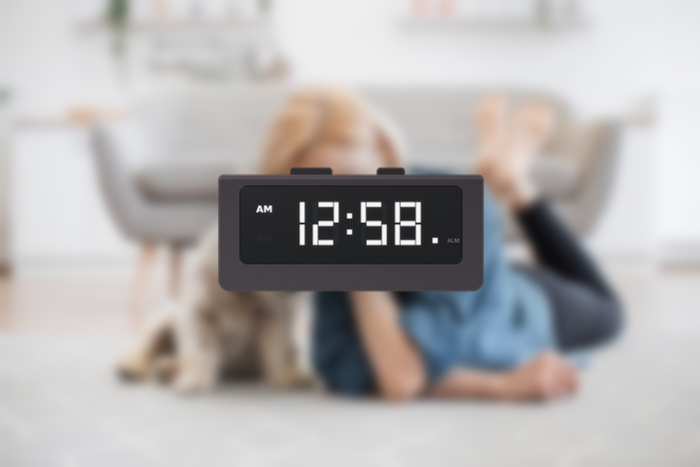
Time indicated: 12h58
